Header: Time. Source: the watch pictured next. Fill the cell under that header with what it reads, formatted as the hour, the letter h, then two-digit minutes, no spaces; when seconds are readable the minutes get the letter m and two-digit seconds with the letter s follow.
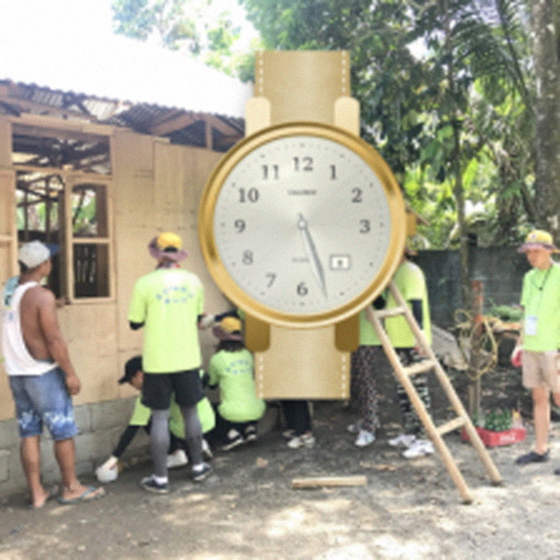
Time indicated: 5h27
